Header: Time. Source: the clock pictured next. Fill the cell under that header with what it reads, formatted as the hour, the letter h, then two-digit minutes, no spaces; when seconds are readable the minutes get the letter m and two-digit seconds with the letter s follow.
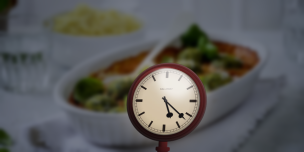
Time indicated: 5h22
